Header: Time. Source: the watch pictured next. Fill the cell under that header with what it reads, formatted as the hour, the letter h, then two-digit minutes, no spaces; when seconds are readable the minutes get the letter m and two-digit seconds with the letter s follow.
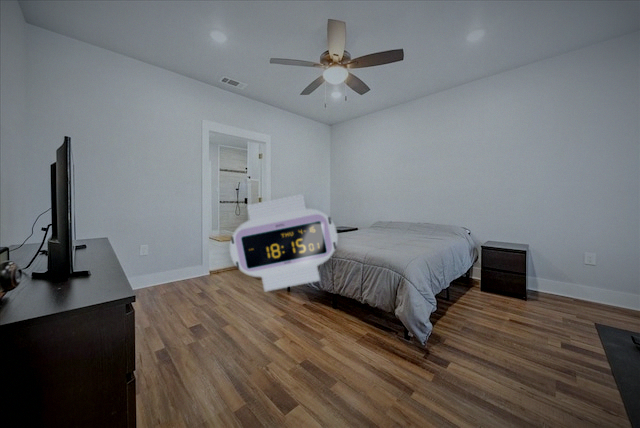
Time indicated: 18h15
